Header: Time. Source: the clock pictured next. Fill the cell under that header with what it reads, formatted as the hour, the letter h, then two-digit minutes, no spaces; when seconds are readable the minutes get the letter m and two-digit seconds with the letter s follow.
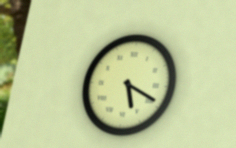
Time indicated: 5h19
